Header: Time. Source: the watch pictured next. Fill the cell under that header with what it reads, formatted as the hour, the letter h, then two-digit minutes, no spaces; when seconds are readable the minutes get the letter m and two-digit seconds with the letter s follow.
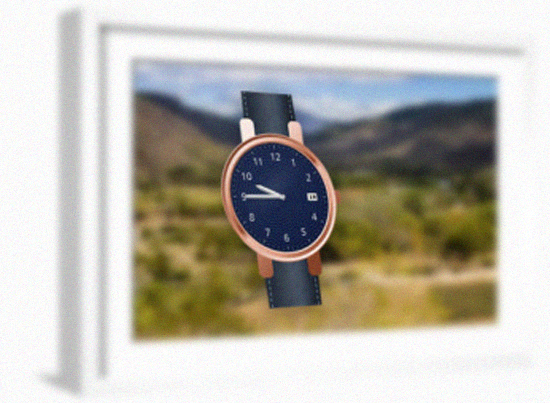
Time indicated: 9h45
